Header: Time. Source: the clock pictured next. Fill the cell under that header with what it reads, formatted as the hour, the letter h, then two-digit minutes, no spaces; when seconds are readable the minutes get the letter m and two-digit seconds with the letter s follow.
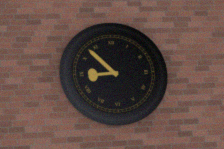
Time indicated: 8h53
